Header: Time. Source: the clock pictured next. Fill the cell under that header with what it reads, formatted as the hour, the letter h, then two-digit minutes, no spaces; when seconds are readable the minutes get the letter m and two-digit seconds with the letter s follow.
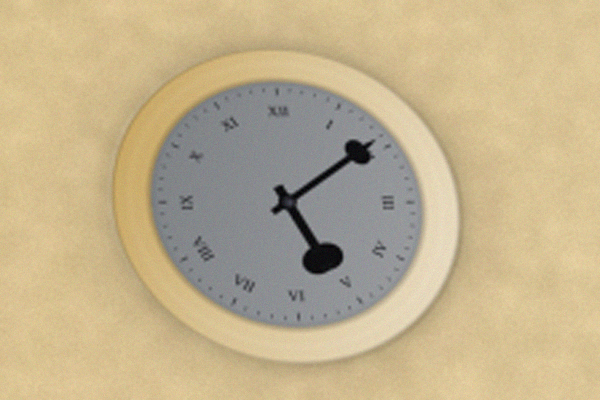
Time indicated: 5h09
